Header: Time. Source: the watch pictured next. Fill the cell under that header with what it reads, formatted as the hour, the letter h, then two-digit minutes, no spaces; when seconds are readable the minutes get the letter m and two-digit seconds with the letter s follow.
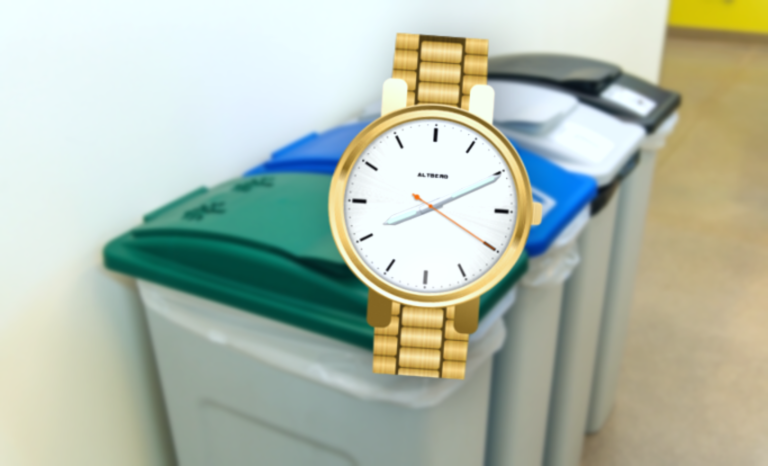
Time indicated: 8h10m20s
